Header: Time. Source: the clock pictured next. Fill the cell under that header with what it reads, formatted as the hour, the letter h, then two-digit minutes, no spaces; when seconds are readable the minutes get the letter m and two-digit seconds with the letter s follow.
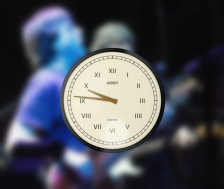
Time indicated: 9h46
